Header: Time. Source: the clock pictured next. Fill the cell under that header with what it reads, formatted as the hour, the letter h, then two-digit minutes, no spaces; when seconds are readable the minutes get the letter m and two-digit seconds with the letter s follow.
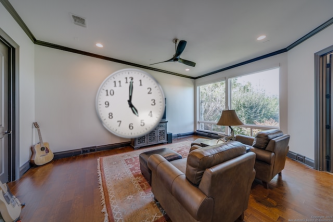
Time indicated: 5h01
